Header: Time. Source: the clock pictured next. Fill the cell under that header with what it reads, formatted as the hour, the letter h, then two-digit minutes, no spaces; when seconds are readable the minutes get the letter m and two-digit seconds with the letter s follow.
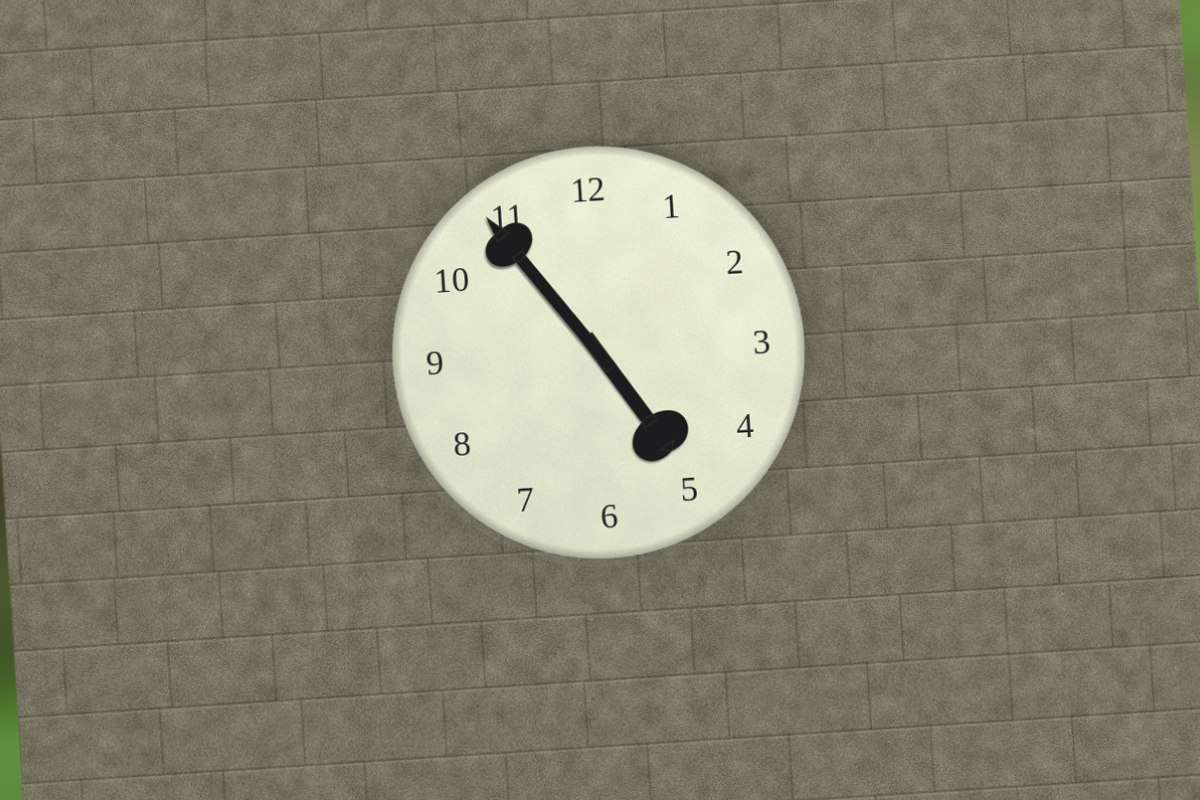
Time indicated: 4h54
